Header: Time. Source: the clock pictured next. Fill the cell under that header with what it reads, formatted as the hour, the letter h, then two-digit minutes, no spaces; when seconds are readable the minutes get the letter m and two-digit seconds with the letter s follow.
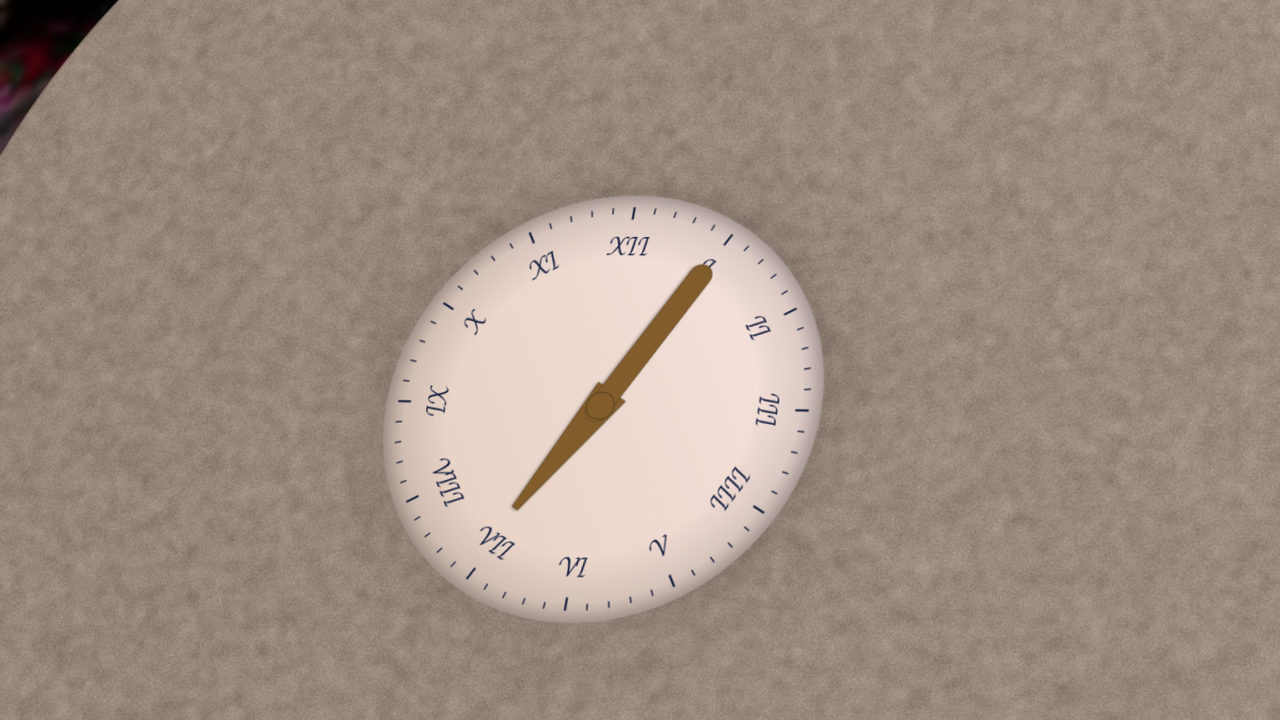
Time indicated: 7h05
